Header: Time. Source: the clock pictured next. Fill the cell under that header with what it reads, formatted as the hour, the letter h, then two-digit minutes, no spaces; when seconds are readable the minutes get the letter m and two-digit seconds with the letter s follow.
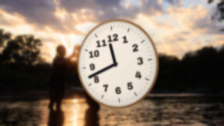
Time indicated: 11h42
